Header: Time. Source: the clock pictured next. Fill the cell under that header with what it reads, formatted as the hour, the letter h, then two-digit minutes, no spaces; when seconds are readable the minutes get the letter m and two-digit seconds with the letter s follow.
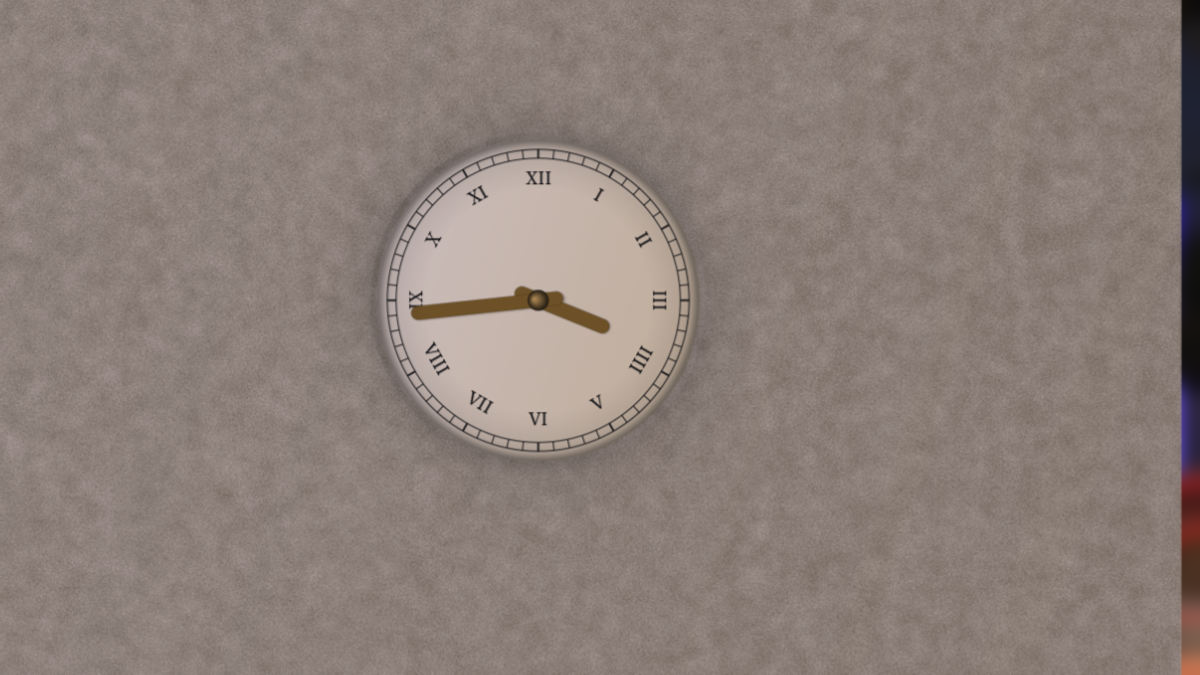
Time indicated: 3h44
